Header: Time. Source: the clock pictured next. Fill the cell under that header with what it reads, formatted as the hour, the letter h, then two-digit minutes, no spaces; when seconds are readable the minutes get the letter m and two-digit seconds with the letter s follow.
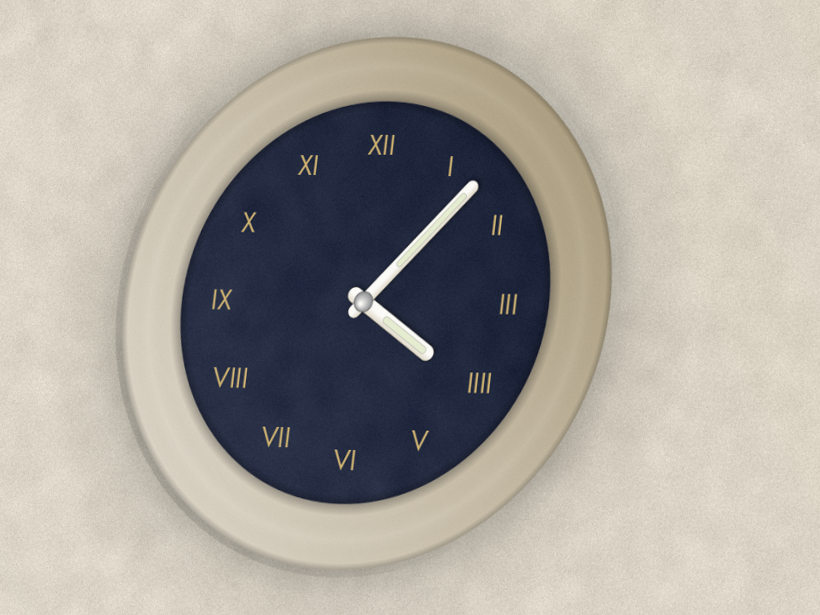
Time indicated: 4h07
